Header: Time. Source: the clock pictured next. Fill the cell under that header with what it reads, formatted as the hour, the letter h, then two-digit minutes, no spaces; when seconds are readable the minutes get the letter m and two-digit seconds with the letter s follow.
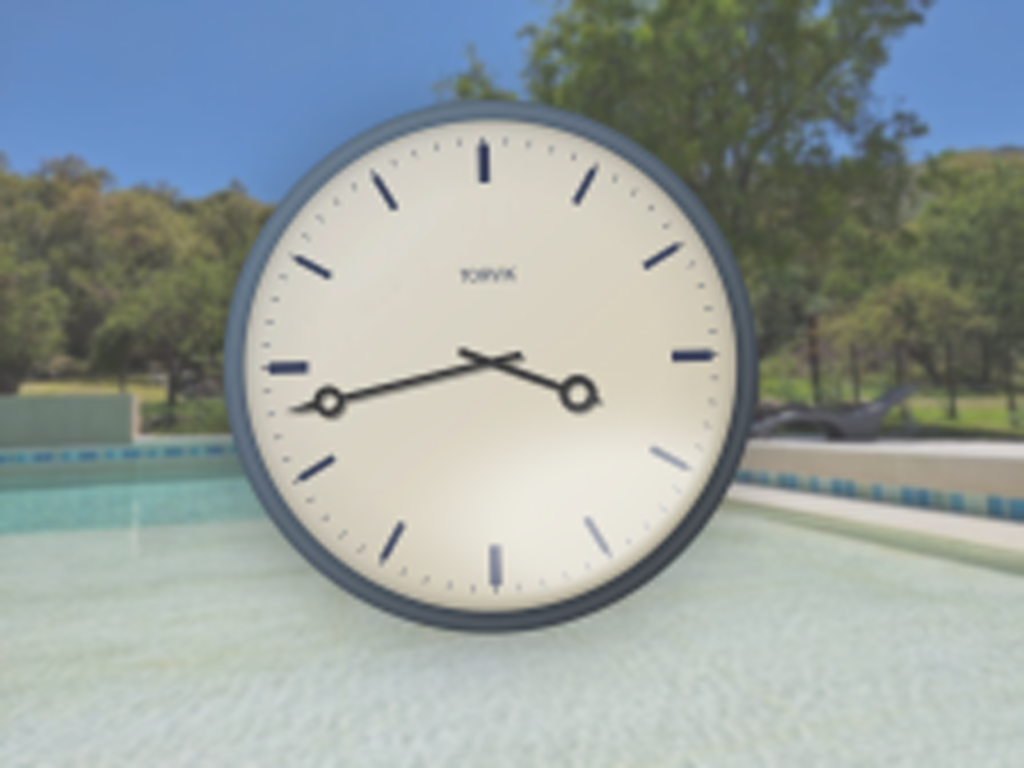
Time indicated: 3h43
